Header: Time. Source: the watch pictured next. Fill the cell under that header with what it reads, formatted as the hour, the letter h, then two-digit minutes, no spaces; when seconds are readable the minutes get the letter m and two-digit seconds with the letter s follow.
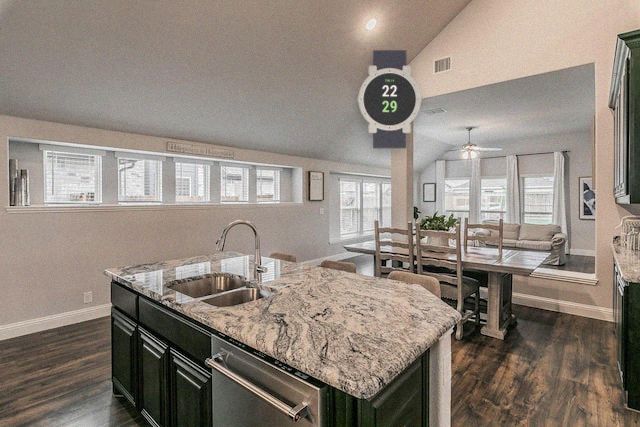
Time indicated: 22h29
